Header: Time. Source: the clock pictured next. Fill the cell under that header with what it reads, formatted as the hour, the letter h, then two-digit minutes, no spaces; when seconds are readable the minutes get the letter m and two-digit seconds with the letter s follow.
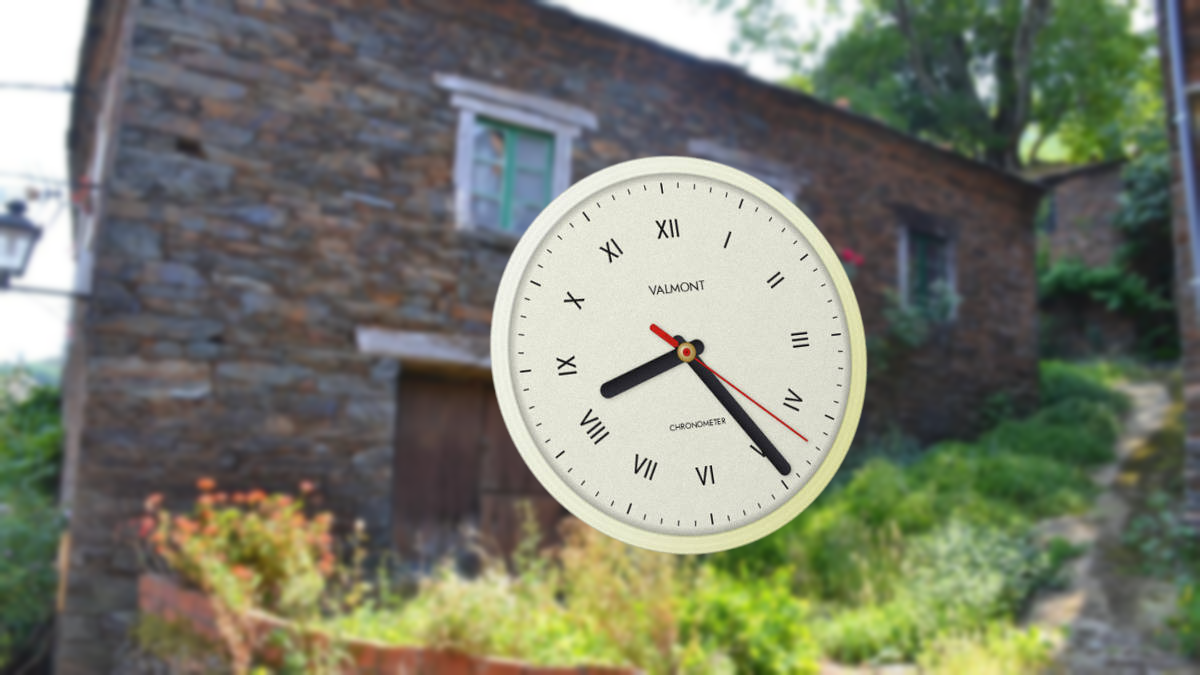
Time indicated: 8h24m22s
